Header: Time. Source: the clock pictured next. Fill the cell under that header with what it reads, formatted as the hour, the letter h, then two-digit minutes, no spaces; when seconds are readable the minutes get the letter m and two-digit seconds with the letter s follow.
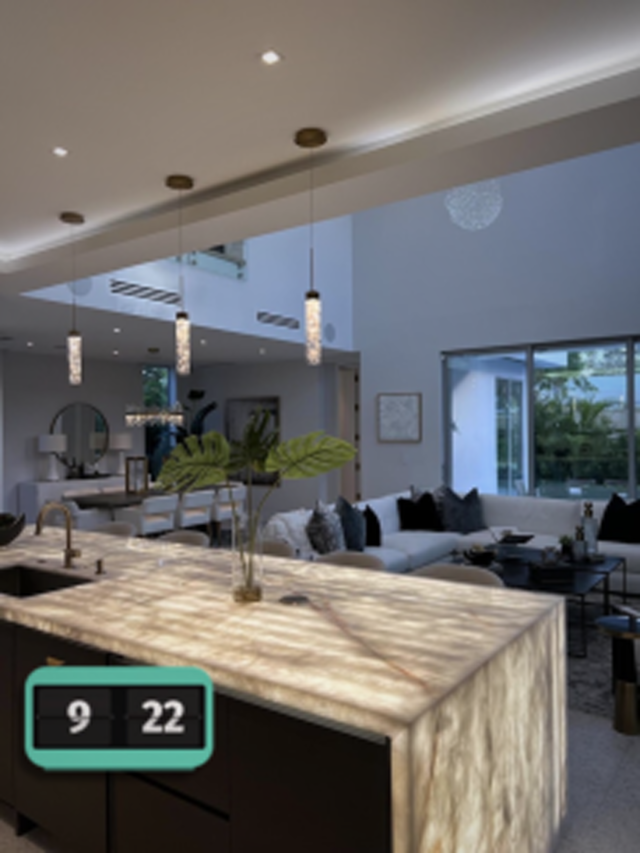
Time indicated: 9h22
